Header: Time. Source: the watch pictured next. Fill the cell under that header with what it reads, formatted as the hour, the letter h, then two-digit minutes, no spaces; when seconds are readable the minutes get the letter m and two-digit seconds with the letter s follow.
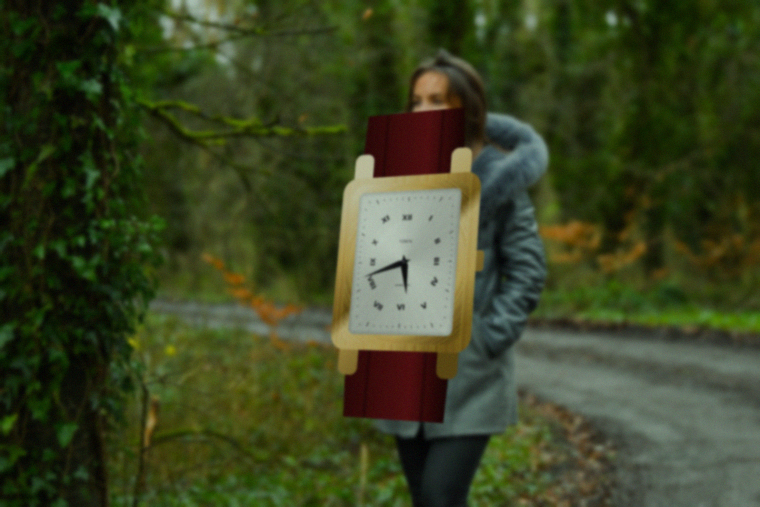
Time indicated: 5h42
